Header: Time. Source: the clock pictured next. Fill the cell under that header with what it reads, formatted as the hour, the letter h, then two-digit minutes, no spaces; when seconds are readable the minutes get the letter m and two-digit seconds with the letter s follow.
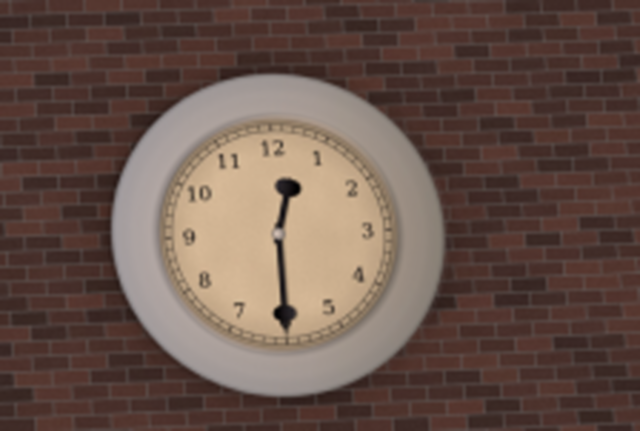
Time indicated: 12h30
